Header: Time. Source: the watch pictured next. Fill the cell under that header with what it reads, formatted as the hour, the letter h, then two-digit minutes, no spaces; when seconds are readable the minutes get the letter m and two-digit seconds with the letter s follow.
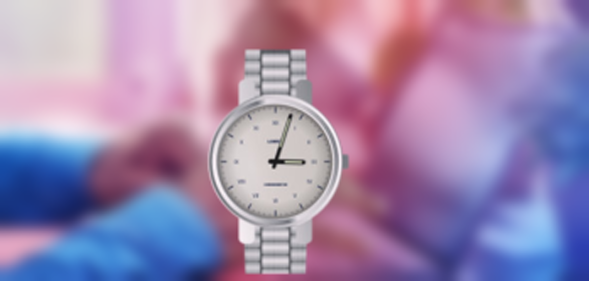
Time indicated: 3h03
